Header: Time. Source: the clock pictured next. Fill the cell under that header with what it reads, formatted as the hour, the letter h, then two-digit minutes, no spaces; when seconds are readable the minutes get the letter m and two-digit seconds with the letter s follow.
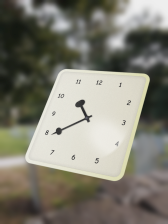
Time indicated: 10h39
